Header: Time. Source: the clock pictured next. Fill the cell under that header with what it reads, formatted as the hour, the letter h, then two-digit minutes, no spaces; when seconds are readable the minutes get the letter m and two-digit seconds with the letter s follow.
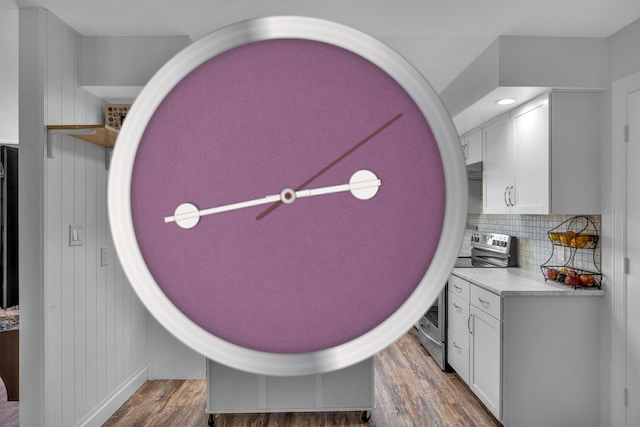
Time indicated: 2h43m09s
